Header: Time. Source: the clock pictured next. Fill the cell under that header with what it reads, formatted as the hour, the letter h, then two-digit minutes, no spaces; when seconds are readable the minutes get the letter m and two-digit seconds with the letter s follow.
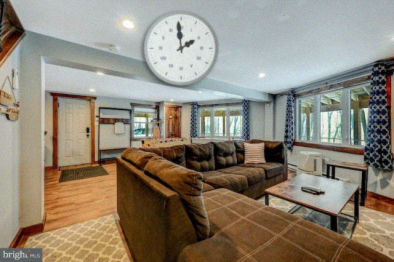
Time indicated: 1h59
